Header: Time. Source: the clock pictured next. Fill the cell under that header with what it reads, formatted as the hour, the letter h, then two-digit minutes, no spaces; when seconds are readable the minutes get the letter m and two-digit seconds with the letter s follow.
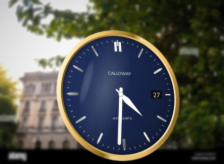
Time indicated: 4h31
